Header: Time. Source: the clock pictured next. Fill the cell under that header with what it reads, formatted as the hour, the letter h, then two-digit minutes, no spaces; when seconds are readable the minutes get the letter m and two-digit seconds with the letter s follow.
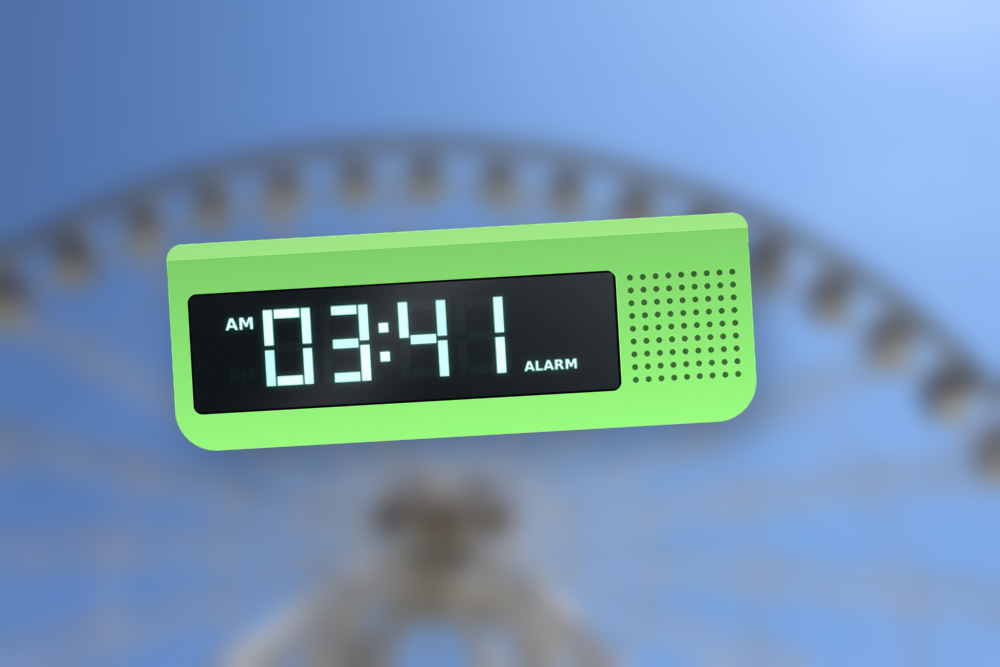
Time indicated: 3h41
